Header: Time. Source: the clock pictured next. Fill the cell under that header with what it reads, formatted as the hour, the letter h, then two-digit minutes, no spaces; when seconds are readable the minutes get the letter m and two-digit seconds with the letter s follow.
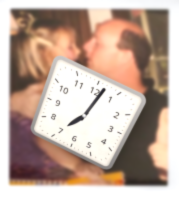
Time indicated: 7h02
